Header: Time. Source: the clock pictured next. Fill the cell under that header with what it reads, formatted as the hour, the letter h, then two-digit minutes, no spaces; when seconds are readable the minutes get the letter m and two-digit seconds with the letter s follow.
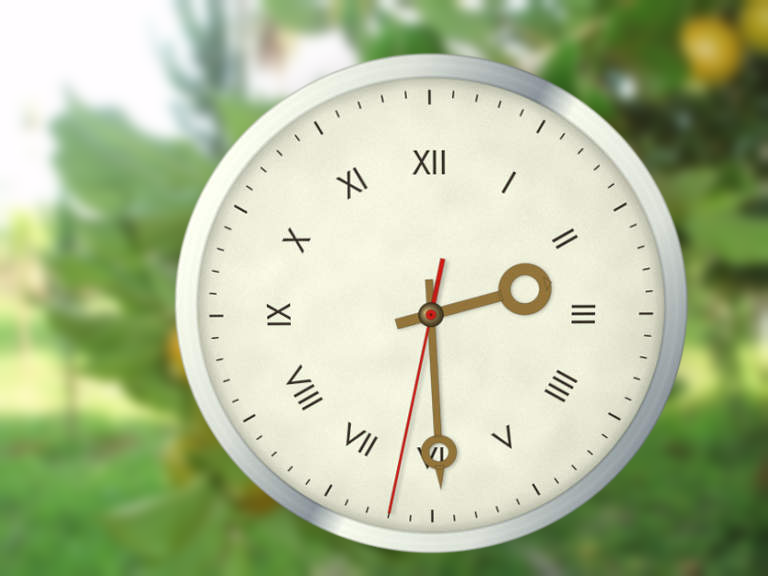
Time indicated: 2h29m32s
